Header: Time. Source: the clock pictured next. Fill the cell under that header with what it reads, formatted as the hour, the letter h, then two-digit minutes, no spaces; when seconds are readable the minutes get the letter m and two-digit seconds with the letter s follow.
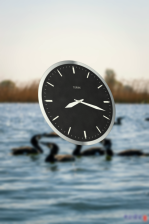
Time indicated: 8h18
